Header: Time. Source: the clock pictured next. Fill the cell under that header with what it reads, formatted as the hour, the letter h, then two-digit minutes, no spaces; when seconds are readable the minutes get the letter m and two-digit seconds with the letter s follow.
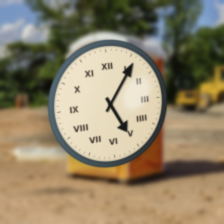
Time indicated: 5h06
